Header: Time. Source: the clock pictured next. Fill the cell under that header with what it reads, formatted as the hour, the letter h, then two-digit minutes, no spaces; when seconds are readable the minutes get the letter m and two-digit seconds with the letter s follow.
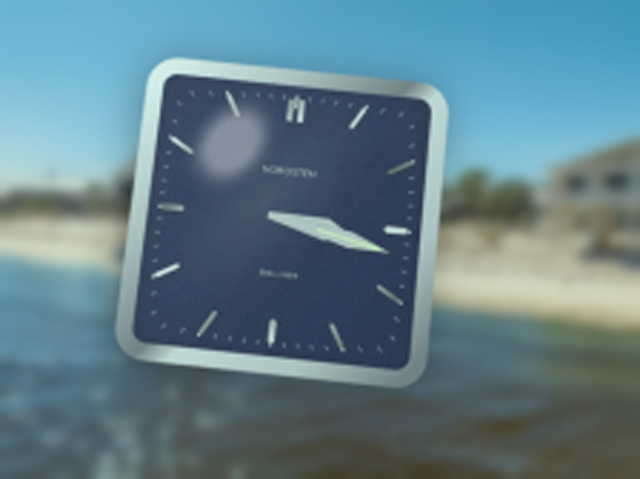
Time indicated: 3h17
